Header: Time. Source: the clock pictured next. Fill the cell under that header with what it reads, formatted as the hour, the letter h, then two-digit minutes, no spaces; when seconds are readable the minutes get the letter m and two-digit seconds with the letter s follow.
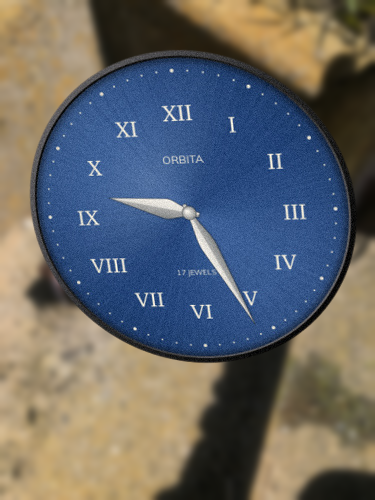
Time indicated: 9h26
